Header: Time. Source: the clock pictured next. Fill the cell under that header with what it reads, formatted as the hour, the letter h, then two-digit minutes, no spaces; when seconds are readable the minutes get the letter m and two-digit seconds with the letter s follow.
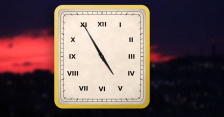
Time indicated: 4h55
